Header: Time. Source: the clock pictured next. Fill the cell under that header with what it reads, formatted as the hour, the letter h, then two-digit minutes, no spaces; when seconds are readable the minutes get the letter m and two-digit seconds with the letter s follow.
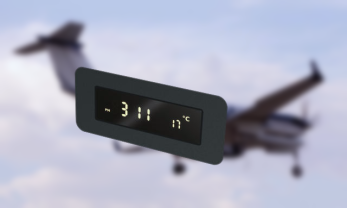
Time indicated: 3h11
